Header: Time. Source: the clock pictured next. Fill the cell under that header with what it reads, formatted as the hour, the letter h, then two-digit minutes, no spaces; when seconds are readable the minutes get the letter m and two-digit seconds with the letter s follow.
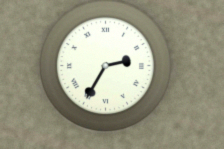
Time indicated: 2h35
